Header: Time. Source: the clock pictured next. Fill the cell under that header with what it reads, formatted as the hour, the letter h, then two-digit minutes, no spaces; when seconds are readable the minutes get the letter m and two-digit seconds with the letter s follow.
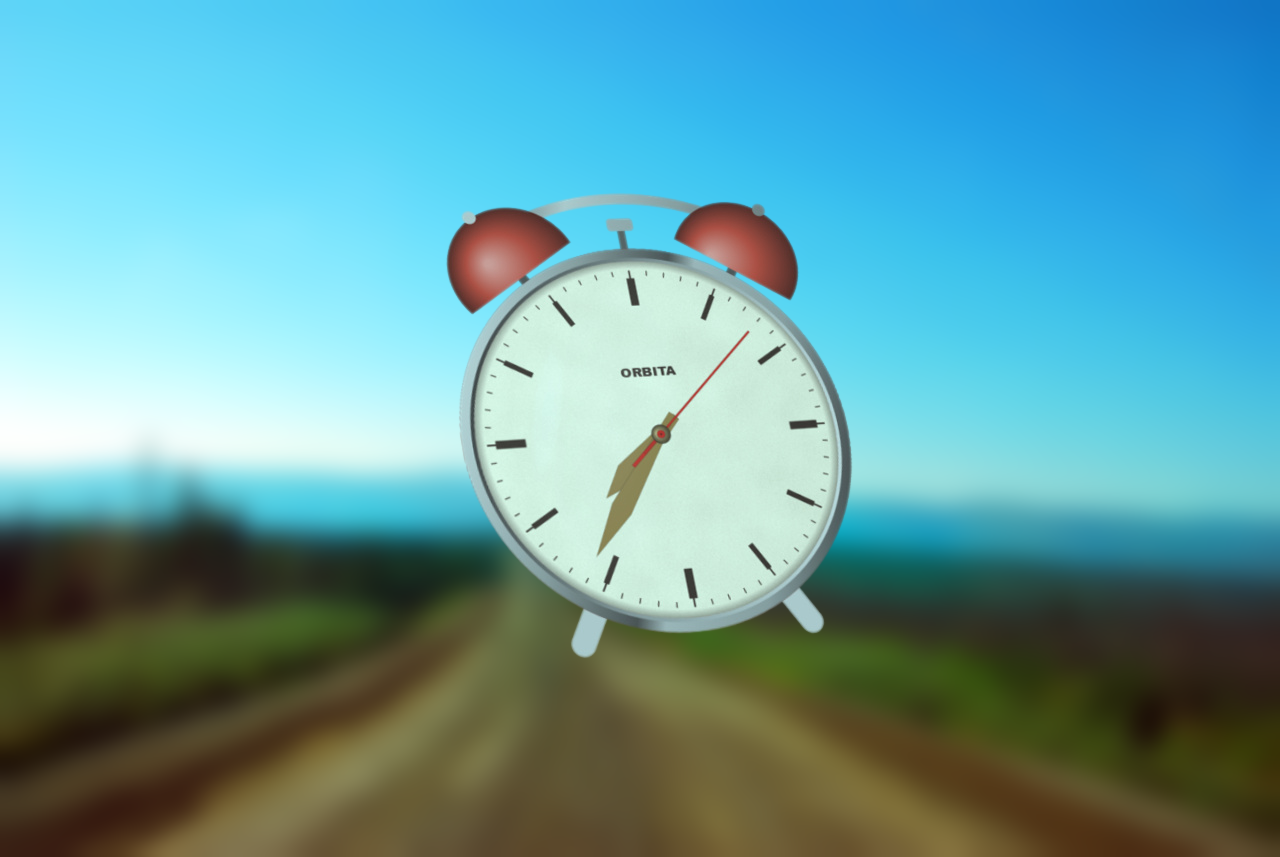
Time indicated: 7h36m08s
